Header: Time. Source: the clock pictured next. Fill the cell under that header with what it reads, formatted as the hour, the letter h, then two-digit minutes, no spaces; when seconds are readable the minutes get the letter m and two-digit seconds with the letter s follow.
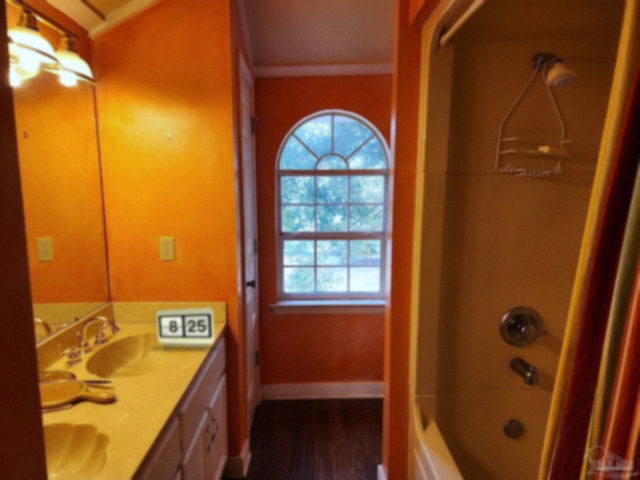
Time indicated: 8h25
